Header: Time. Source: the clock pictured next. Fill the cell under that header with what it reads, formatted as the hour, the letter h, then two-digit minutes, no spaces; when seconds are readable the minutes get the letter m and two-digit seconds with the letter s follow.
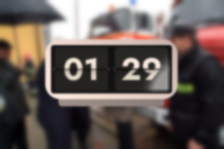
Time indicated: 1h29
